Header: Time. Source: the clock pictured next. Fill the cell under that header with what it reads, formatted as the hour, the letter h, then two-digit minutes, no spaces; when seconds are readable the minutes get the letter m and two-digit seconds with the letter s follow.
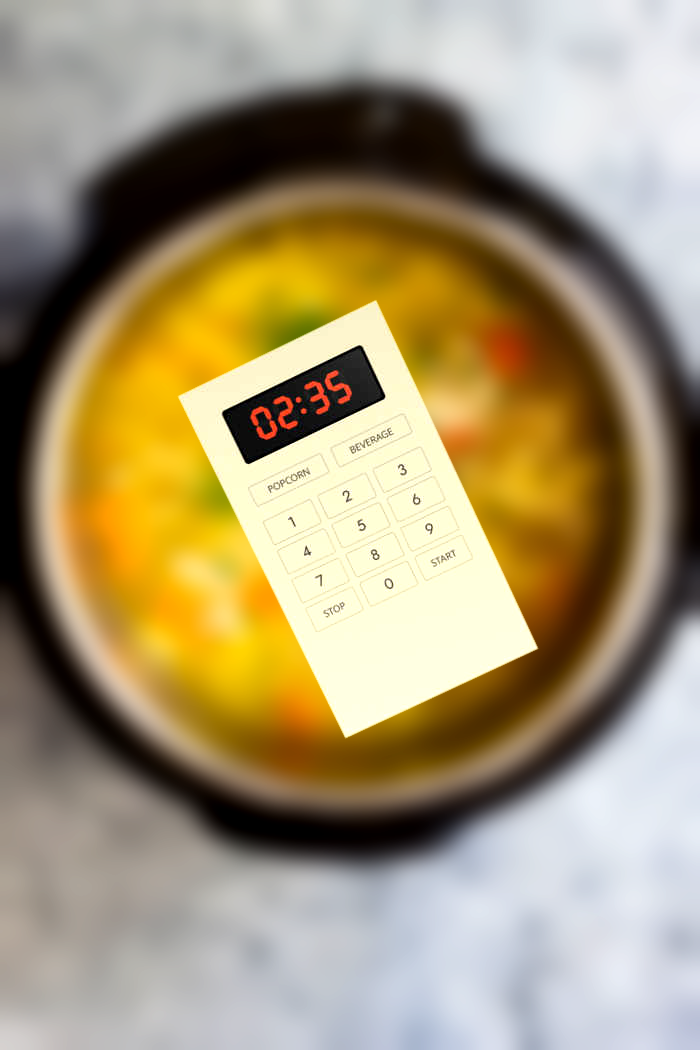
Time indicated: 2h35
